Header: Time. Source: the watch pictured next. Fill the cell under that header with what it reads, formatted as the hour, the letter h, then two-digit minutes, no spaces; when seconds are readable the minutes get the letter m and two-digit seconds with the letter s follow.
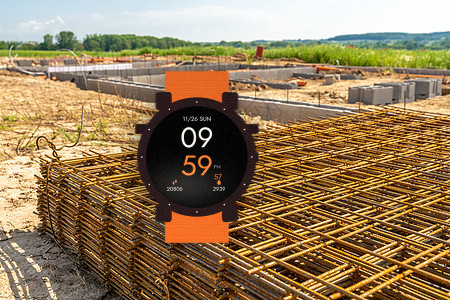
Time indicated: 9h59m57s
